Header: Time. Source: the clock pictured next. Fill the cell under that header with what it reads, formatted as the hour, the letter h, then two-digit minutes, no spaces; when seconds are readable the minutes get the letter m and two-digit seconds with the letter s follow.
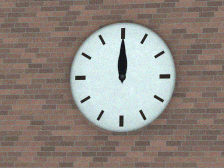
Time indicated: 12h00
